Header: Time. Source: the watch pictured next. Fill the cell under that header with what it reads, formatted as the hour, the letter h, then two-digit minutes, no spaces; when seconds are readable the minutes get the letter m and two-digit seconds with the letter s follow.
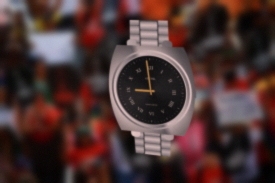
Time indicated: 8h59
